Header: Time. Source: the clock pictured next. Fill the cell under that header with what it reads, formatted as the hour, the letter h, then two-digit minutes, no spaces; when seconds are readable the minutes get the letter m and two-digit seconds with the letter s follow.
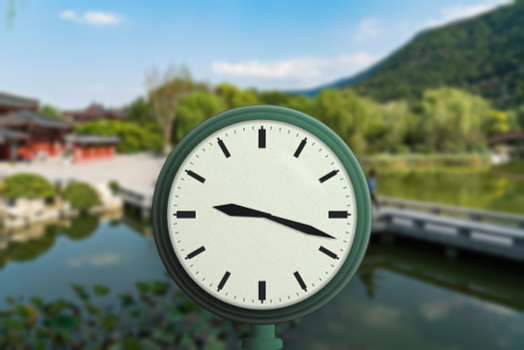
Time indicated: 9h18
